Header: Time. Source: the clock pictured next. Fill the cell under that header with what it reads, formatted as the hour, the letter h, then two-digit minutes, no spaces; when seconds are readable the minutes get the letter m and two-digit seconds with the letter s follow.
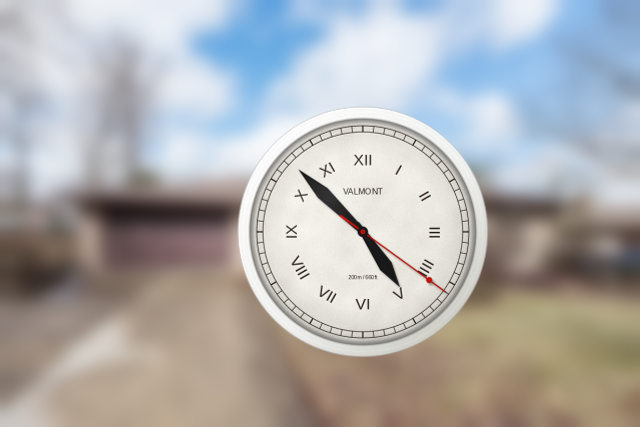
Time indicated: 4h52m21s
